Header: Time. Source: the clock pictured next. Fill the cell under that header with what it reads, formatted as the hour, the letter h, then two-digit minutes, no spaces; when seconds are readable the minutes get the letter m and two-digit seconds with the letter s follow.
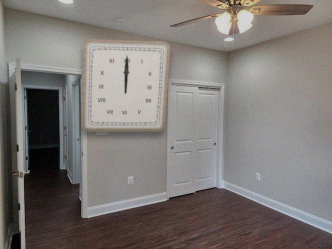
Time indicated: 12h00
